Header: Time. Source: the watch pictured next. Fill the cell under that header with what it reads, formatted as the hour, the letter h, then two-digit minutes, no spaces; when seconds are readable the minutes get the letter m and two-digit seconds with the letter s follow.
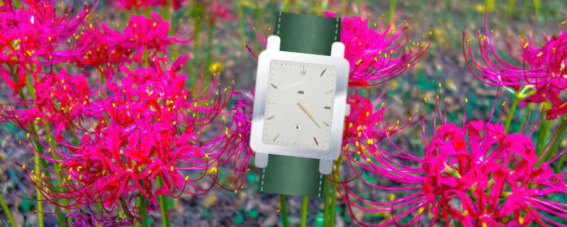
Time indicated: 4h22
